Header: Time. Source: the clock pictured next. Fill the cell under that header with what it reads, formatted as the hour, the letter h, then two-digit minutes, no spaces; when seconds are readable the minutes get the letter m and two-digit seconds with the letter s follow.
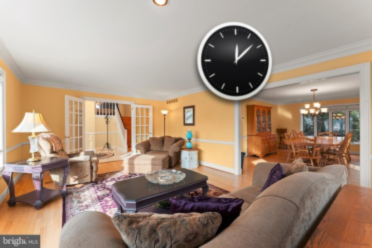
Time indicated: 12h08
